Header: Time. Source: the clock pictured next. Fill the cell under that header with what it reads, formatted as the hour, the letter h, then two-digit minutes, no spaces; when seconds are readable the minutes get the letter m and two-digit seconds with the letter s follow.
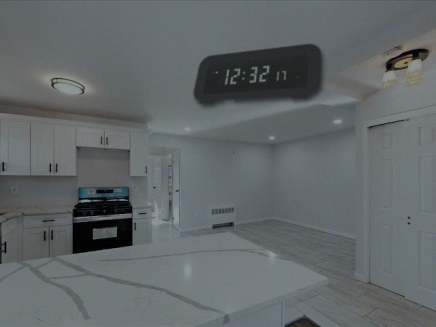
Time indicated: 12h32m17s
